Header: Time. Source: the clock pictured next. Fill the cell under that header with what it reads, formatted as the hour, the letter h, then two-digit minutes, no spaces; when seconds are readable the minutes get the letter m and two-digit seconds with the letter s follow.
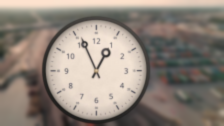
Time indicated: 12h56
